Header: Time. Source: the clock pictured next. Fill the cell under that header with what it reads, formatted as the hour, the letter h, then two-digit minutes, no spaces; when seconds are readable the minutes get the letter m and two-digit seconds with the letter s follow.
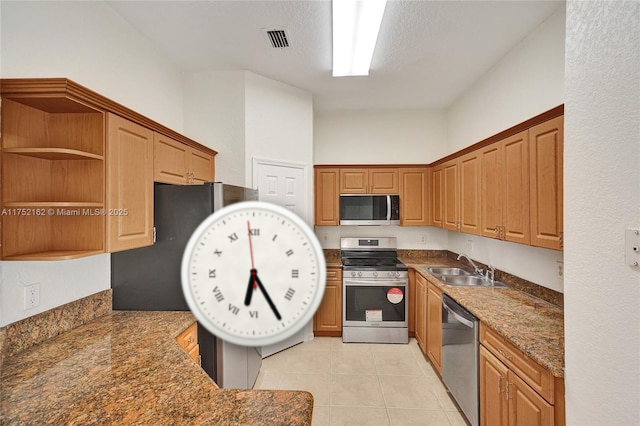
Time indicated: 6h24m59s
